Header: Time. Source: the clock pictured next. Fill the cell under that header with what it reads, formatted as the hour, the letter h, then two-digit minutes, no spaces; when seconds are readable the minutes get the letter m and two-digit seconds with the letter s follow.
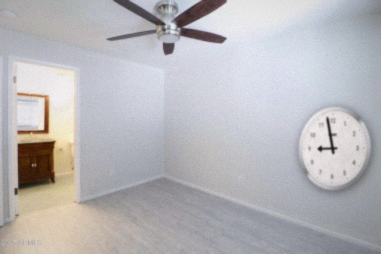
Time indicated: 8h58
